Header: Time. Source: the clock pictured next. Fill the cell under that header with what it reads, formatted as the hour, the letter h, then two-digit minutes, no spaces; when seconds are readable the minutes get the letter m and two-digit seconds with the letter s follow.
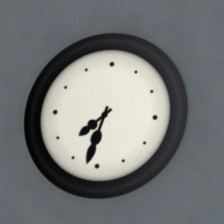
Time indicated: 7h32
